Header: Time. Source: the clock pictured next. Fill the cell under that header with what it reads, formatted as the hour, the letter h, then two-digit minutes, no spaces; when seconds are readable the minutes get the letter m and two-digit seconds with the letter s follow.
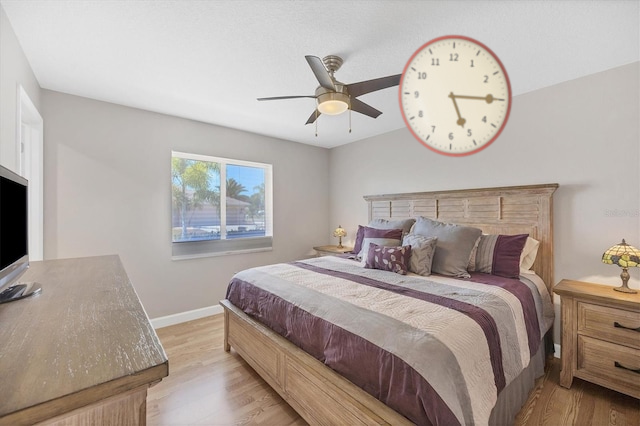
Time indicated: 5h15
